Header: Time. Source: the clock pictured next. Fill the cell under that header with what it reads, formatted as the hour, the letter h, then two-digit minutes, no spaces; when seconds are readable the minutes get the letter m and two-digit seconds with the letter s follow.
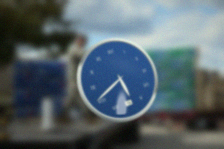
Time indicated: 5h41
